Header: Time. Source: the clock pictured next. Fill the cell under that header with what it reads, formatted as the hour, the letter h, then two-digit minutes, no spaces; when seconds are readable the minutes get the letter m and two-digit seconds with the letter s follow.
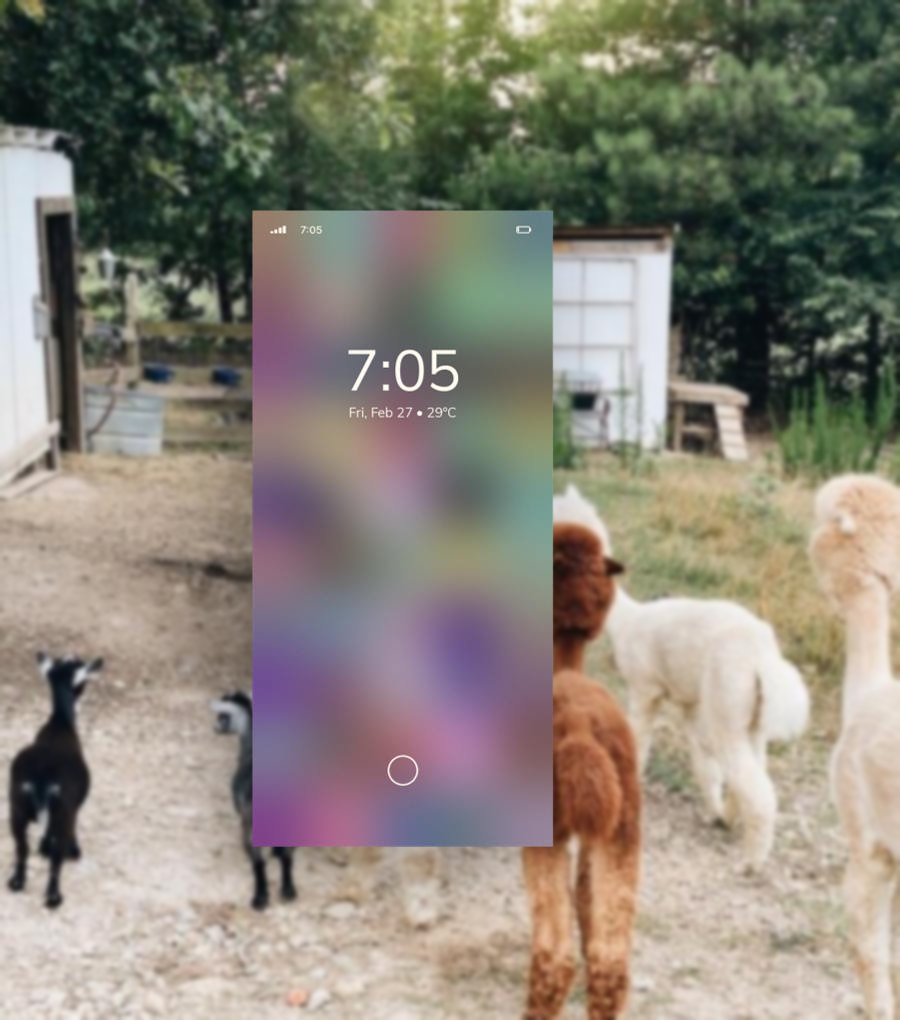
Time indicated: 7h05
